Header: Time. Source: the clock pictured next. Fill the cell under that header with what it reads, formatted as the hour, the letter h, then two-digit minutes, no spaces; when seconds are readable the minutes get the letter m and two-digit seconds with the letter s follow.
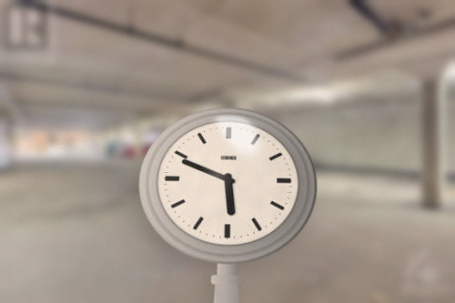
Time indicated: 5h49
